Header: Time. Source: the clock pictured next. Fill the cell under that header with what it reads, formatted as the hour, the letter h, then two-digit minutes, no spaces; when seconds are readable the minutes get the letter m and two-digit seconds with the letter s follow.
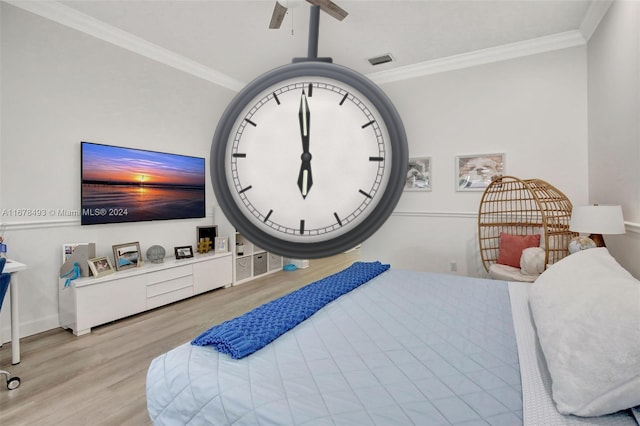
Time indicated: 5h59
